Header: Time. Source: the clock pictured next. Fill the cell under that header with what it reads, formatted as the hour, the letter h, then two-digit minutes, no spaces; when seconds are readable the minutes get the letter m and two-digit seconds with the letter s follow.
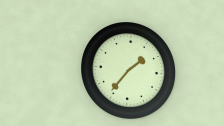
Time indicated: 1h36
